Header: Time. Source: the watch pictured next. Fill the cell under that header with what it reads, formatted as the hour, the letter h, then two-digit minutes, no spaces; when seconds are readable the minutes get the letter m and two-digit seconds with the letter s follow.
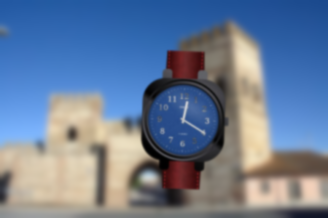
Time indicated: 12h20
